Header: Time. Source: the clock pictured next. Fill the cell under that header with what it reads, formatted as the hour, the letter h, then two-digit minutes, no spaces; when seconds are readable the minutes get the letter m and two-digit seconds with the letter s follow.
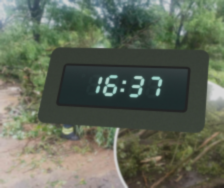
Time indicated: 16h37
